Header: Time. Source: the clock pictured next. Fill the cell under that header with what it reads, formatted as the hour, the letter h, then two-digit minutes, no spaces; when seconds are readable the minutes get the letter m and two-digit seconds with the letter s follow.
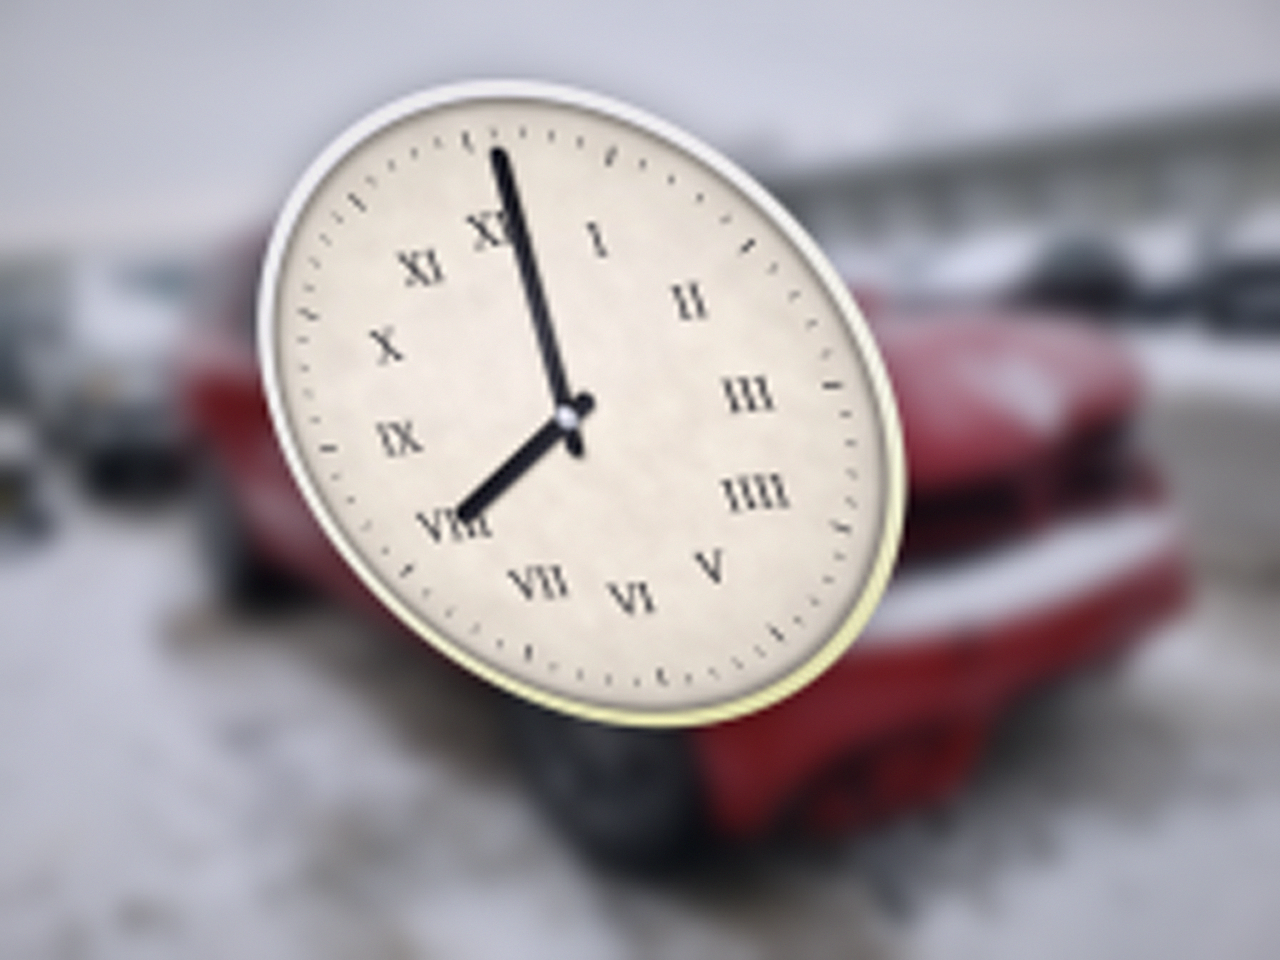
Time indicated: 8h01
